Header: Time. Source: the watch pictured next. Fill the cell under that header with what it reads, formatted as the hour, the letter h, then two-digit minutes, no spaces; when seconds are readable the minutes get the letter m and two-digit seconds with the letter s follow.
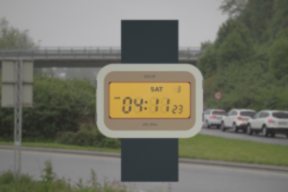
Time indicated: 4h11
